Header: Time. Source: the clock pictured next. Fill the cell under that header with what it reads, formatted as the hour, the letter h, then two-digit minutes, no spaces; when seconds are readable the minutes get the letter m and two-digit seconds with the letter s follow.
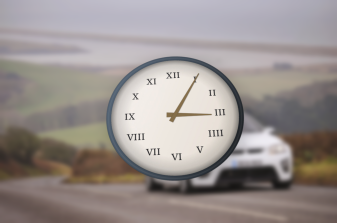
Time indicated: 3h05
